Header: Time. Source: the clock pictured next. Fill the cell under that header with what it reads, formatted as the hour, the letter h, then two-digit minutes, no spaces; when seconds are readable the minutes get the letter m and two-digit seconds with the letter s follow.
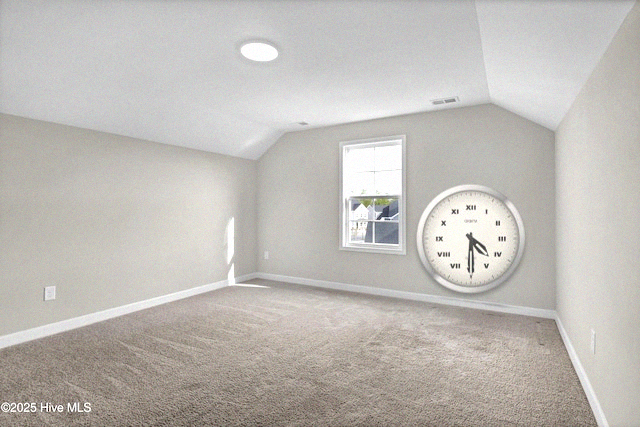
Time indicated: 4h30
